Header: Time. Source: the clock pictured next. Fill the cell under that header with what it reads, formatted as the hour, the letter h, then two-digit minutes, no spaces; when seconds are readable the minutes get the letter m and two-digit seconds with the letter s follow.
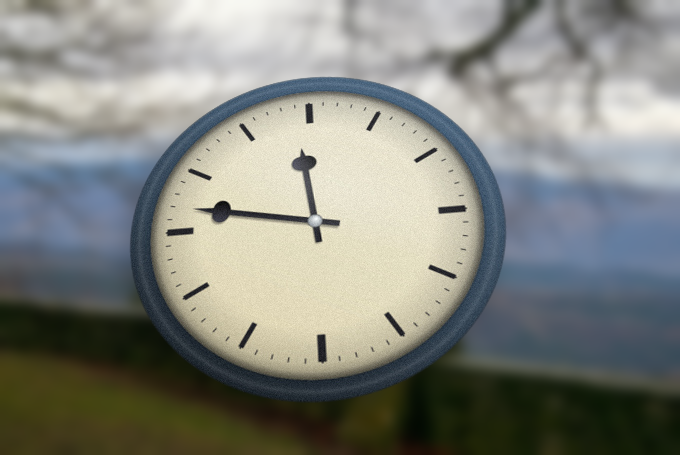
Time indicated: 11h47
